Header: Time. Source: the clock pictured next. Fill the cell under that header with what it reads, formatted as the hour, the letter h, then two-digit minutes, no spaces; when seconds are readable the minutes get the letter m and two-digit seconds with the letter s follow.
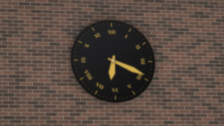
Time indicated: 6h19
